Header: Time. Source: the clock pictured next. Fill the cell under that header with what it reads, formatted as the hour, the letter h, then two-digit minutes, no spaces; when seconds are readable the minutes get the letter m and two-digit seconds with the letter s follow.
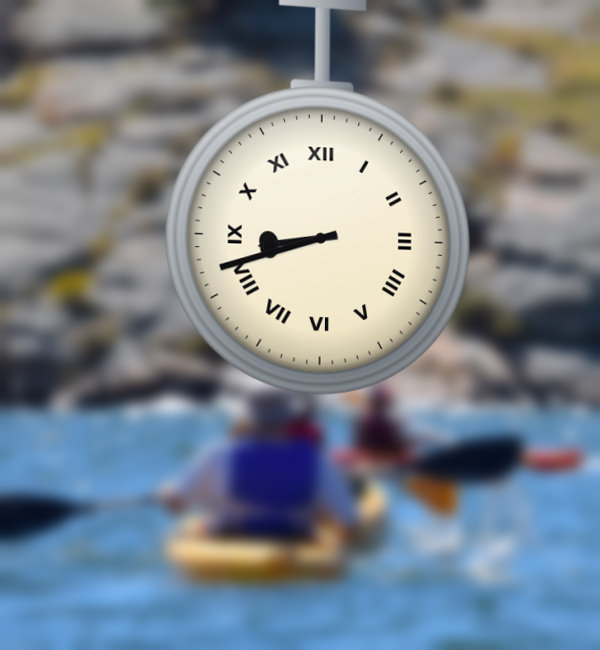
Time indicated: 8h42
